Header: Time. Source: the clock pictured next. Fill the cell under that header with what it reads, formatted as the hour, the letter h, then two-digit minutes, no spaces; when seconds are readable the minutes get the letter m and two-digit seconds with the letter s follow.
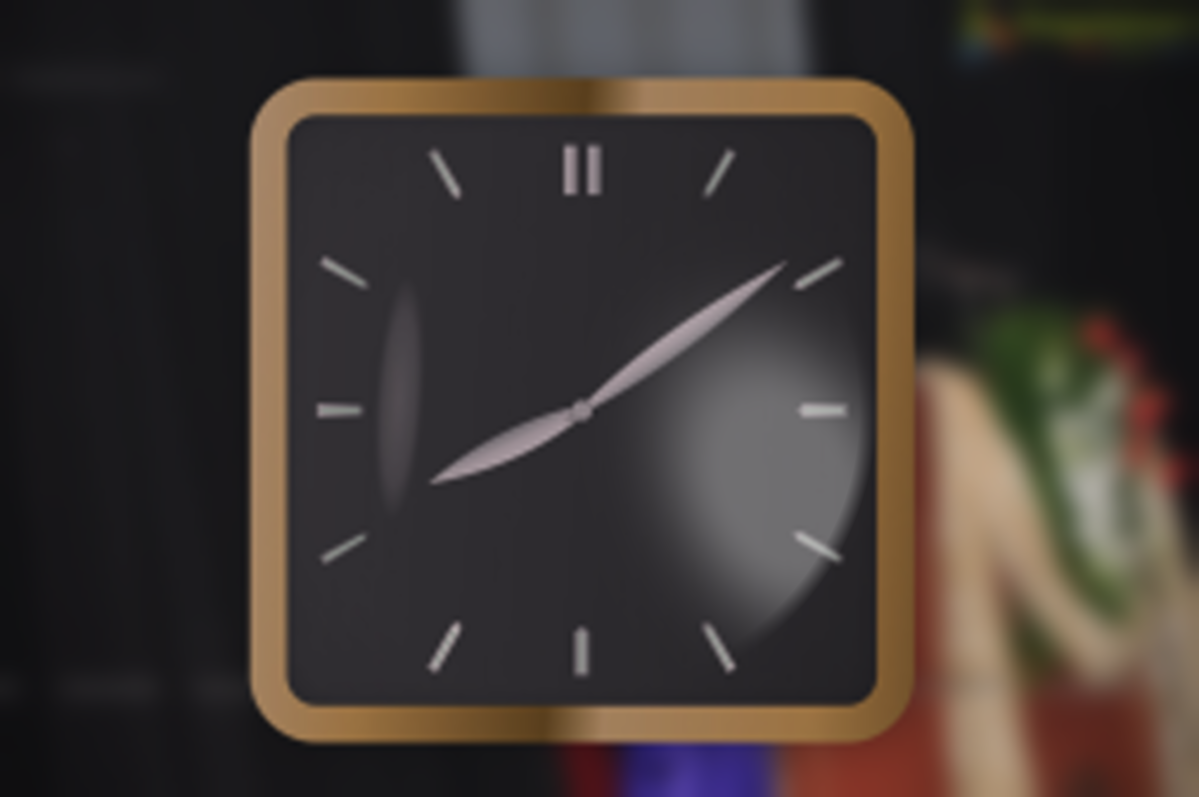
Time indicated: 8h09
